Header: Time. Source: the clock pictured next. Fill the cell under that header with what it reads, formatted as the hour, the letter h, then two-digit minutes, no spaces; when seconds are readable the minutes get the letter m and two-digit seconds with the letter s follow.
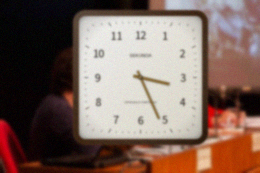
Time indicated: 3h26
